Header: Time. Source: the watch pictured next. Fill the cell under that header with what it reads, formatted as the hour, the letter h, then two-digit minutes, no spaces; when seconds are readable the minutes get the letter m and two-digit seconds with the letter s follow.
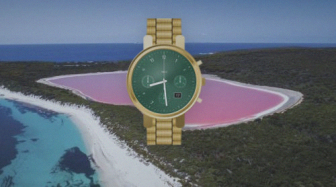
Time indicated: 8h29
